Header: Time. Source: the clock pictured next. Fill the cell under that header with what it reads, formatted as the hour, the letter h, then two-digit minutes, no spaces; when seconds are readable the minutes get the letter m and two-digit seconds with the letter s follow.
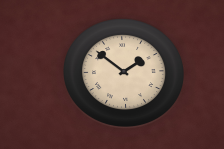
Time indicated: 1h52
